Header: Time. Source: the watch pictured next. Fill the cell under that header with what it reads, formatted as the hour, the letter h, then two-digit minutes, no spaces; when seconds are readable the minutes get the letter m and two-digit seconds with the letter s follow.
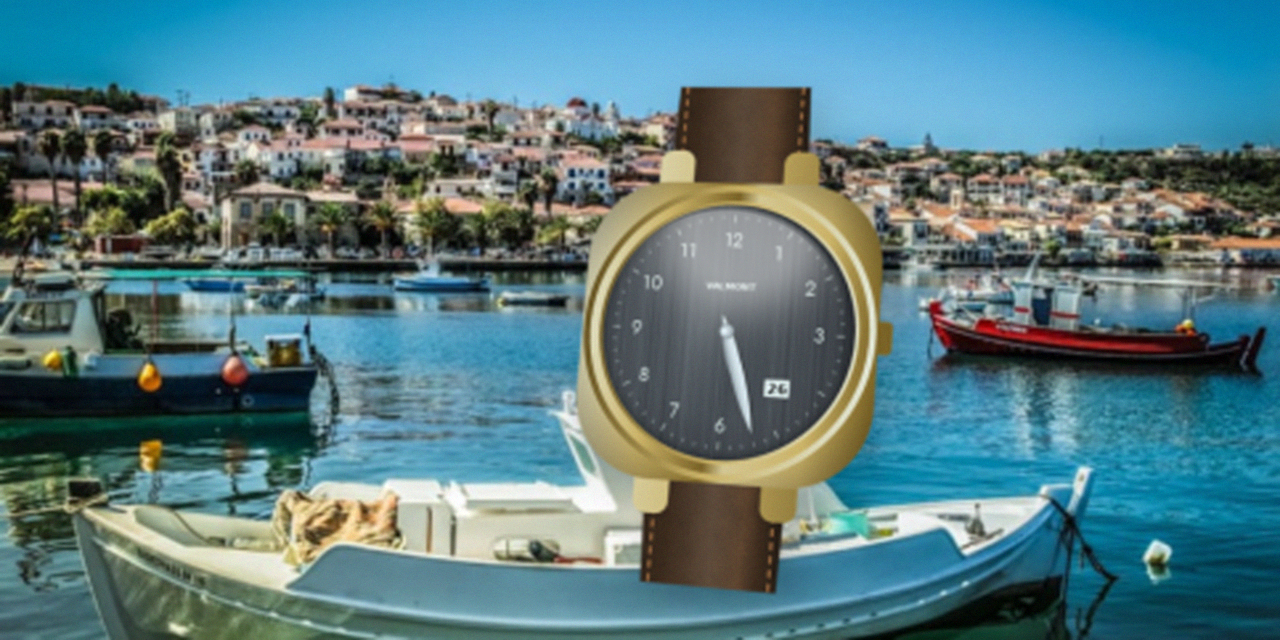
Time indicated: 5h27
